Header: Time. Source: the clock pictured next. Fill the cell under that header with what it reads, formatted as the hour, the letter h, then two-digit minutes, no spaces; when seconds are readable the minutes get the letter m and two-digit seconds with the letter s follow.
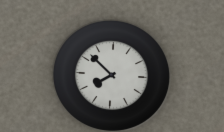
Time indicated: 7h52
